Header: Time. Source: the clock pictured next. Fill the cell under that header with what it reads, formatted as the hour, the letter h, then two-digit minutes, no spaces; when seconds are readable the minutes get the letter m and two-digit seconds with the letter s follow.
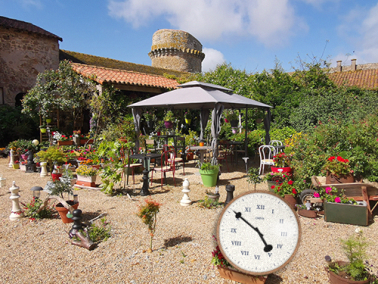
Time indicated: 4h51
